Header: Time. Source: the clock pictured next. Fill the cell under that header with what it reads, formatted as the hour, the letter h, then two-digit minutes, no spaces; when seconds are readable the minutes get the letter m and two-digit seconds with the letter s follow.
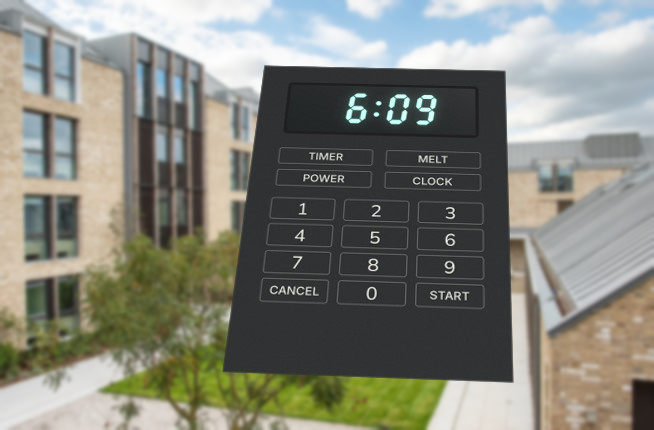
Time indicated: 6h09
